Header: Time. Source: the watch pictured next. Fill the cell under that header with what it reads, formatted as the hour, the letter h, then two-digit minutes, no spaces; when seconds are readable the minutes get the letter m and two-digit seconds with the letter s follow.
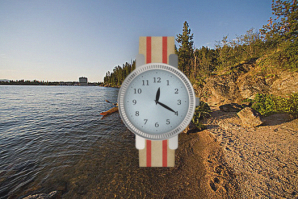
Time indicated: 12h20
